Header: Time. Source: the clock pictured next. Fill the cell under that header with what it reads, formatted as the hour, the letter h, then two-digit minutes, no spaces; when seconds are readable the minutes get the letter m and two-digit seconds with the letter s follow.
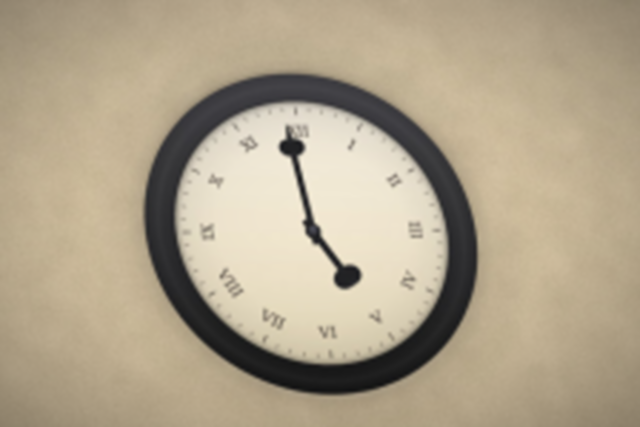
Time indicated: 4h59
